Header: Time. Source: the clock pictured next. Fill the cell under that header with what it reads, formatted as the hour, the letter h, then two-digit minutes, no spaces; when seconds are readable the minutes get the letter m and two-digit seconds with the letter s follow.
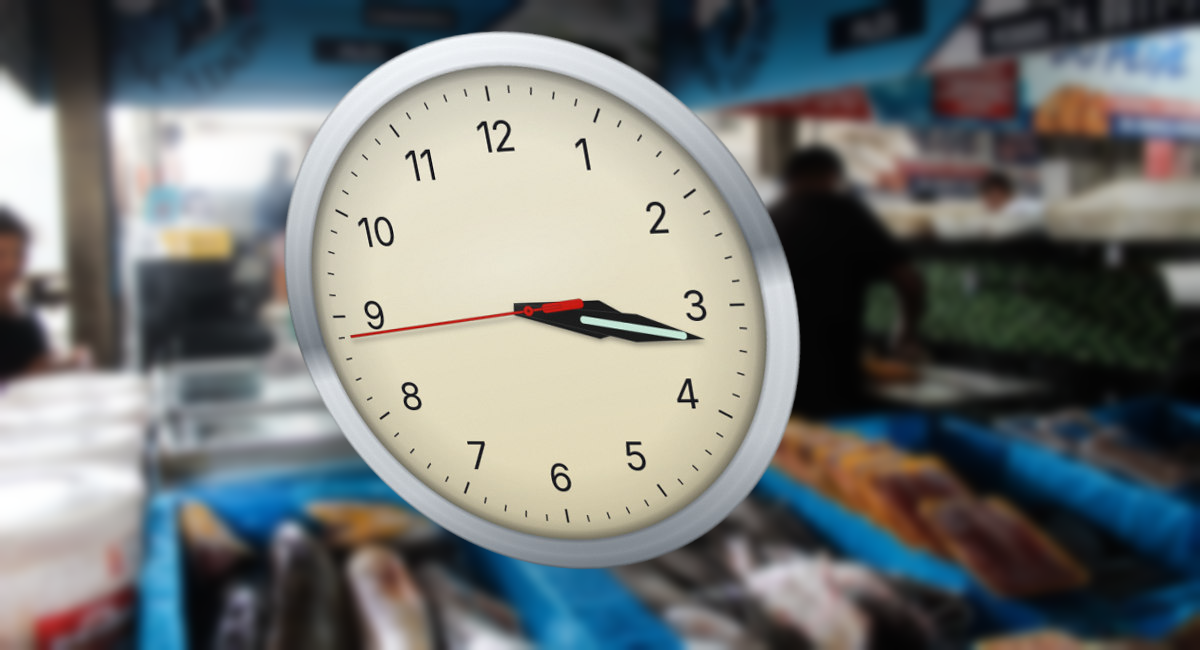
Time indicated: 3h16m44s
